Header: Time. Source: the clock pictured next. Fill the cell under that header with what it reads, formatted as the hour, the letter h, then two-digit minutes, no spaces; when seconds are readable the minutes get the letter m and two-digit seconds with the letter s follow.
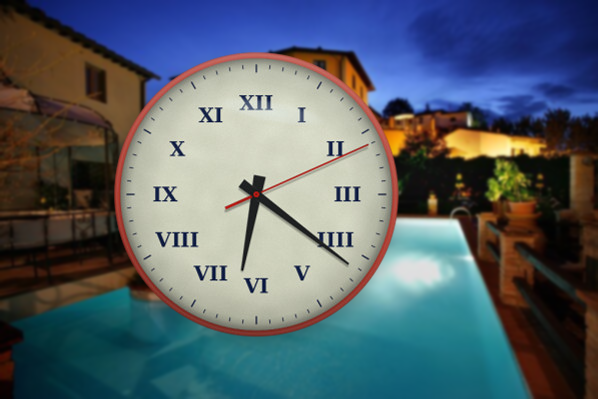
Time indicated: 6h21m11s
